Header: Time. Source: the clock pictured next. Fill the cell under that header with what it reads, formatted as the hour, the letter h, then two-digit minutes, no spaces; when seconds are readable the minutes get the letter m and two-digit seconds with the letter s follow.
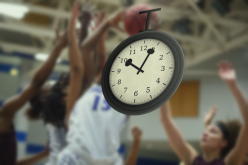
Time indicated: 10h04
